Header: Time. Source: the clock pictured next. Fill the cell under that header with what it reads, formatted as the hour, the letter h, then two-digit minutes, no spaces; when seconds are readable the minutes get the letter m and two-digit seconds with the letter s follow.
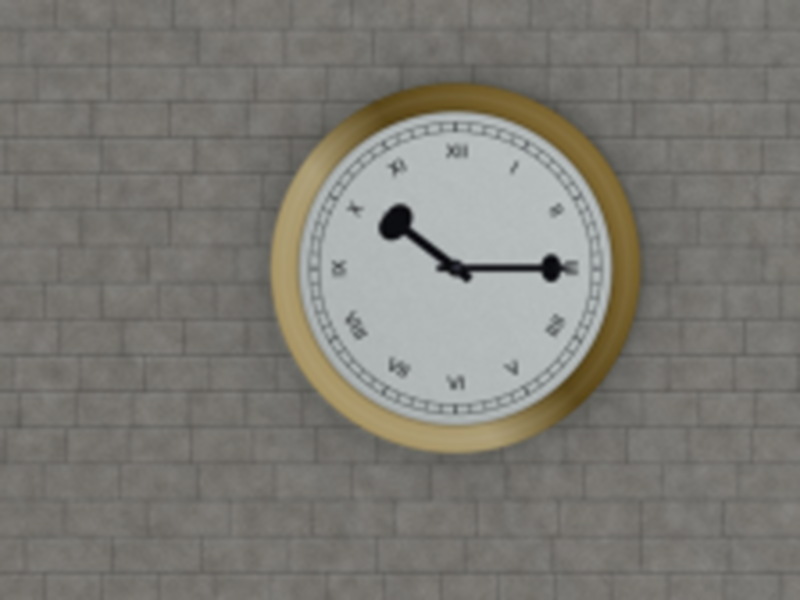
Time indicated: 10h15
